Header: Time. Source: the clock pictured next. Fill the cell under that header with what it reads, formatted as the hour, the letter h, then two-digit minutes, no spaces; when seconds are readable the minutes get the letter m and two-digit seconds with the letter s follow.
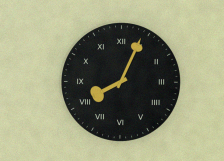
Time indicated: 8h04
